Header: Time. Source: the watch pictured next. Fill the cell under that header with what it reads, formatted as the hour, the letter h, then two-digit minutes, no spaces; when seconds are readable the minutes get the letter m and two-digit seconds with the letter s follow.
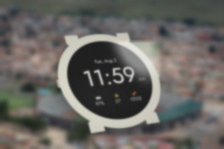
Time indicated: 11h59
